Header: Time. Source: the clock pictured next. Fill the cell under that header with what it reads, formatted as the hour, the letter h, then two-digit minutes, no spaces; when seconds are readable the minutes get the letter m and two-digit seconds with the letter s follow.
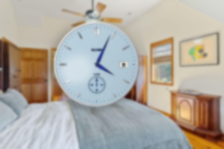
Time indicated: 4h04
